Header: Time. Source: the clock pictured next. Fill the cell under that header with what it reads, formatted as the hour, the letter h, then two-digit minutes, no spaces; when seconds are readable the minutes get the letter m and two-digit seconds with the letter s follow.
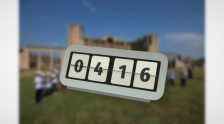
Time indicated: 4h16
